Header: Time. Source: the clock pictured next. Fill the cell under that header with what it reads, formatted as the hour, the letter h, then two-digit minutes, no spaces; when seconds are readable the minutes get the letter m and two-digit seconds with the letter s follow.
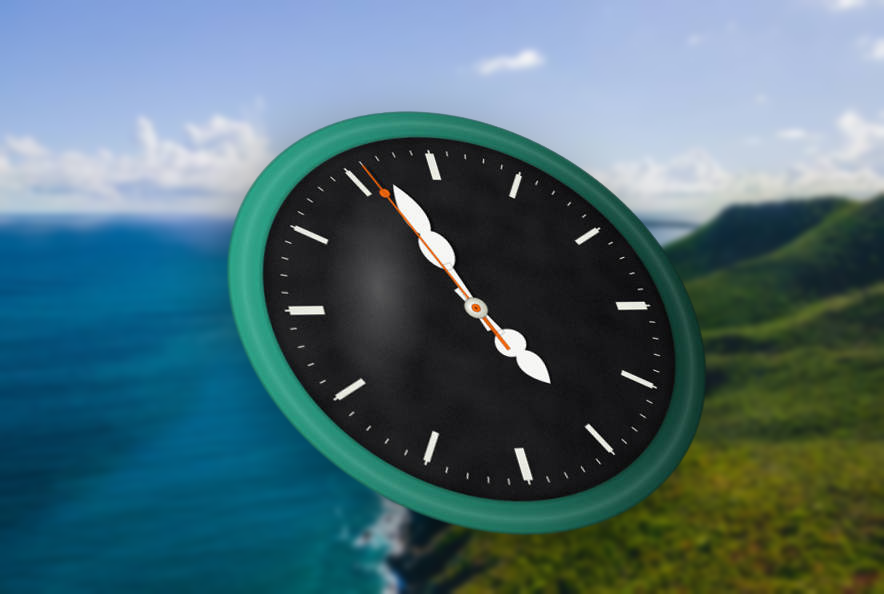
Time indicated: 4h56m56s
